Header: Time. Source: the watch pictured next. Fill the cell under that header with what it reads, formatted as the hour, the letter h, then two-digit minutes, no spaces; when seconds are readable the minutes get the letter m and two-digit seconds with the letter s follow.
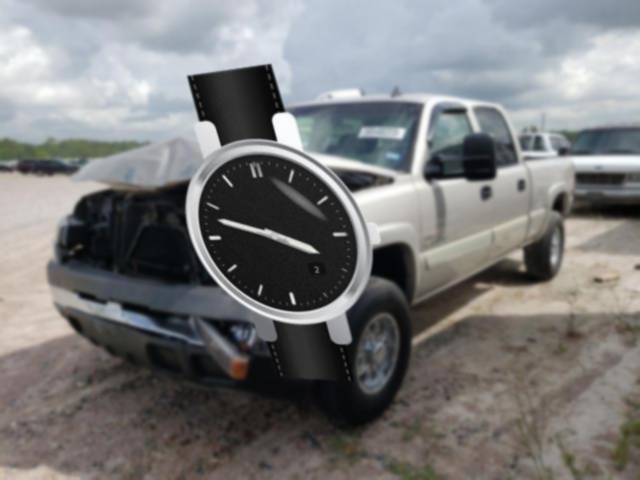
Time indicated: 3h48
